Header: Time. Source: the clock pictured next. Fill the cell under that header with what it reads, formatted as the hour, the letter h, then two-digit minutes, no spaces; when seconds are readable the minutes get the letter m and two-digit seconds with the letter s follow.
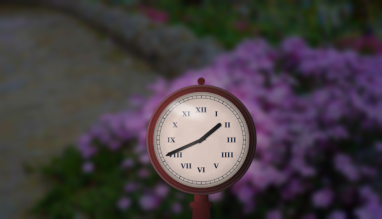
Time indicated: 1h41
